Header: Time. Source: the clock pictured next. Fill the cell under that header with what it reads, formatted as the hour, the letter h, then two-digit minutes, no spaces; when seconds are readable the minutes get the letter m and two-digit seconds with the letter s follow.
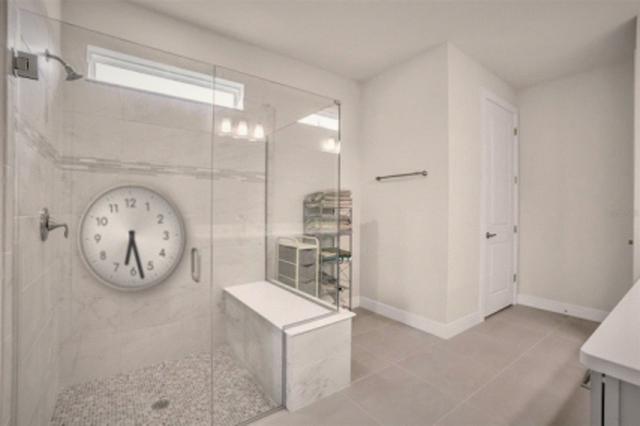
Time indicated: 6h28
